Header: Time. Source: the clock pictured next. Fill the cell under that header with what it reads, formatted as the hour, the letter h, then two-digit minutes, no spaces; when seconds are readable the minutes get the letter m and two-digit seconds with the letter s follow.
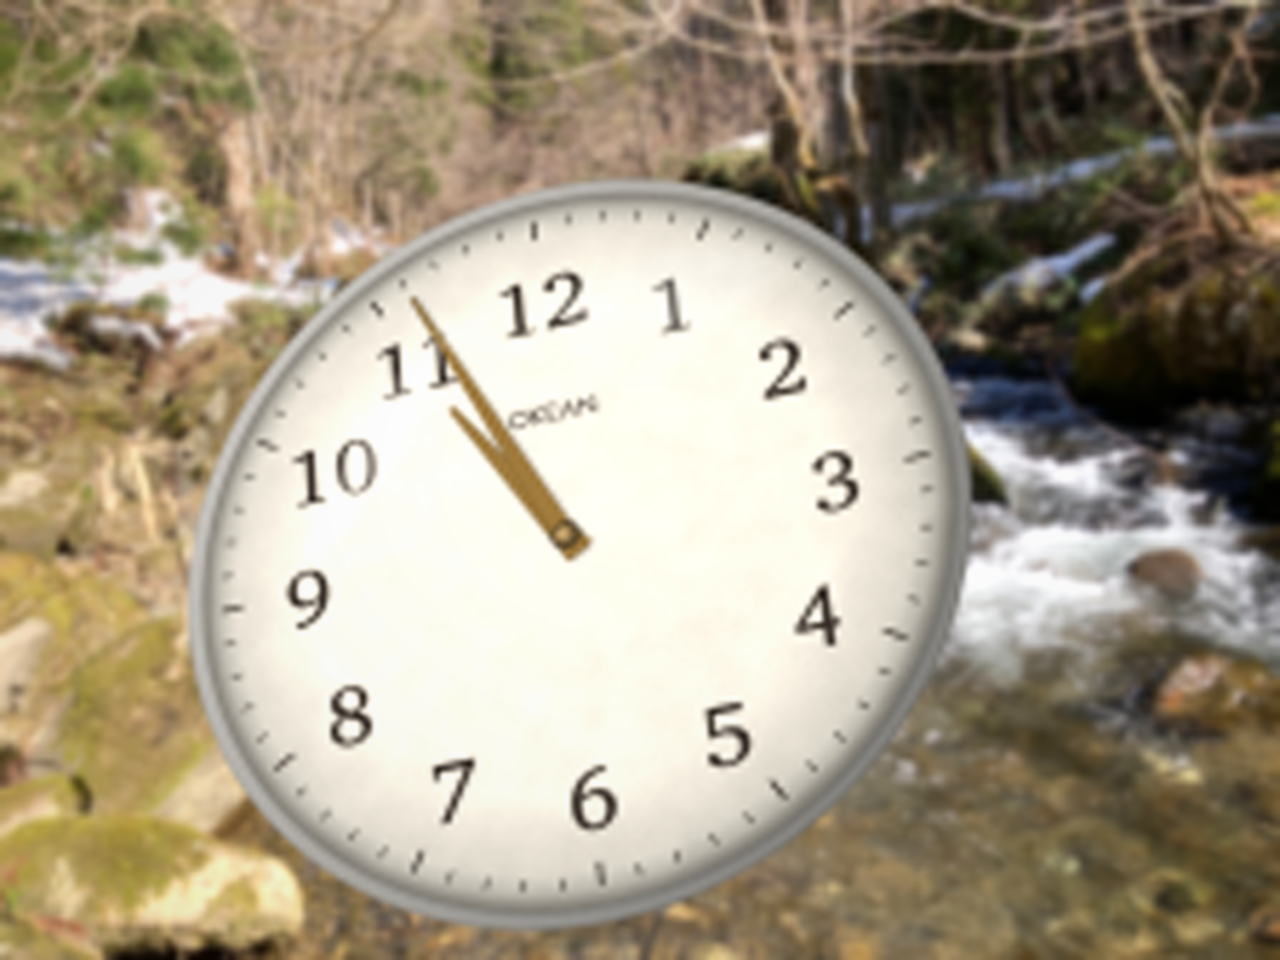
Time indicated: 10h56
